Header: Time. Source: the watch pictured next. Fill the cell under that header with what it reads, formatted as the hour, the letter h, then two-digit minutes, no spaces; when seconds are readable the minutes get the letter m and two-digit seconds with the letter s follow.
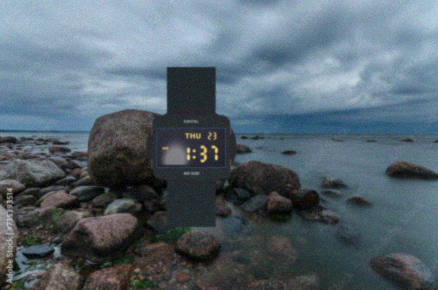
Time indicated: 1h37
